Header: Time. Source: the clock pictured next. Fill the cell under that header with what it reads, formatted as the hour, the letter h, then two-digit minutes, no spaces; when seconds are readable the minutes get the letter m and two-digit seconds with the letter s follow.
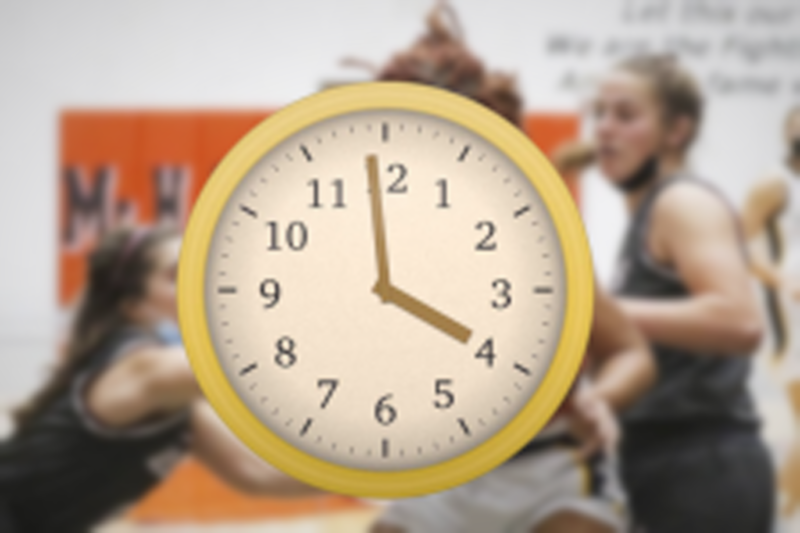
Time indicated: 3h59
